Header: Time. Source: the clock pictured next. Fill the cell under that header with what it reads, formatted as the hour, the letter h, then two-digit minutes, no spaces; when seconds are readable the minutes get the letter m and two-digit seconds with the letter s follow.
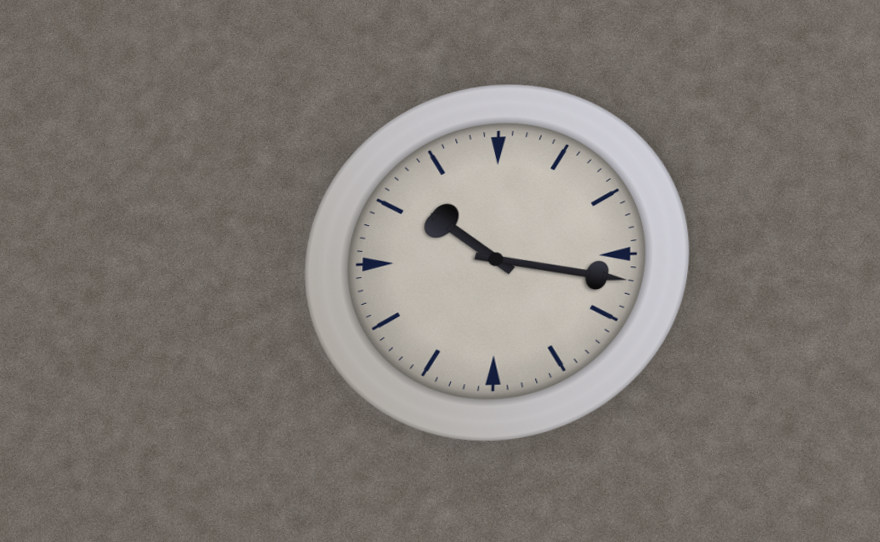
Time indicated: 10h17
